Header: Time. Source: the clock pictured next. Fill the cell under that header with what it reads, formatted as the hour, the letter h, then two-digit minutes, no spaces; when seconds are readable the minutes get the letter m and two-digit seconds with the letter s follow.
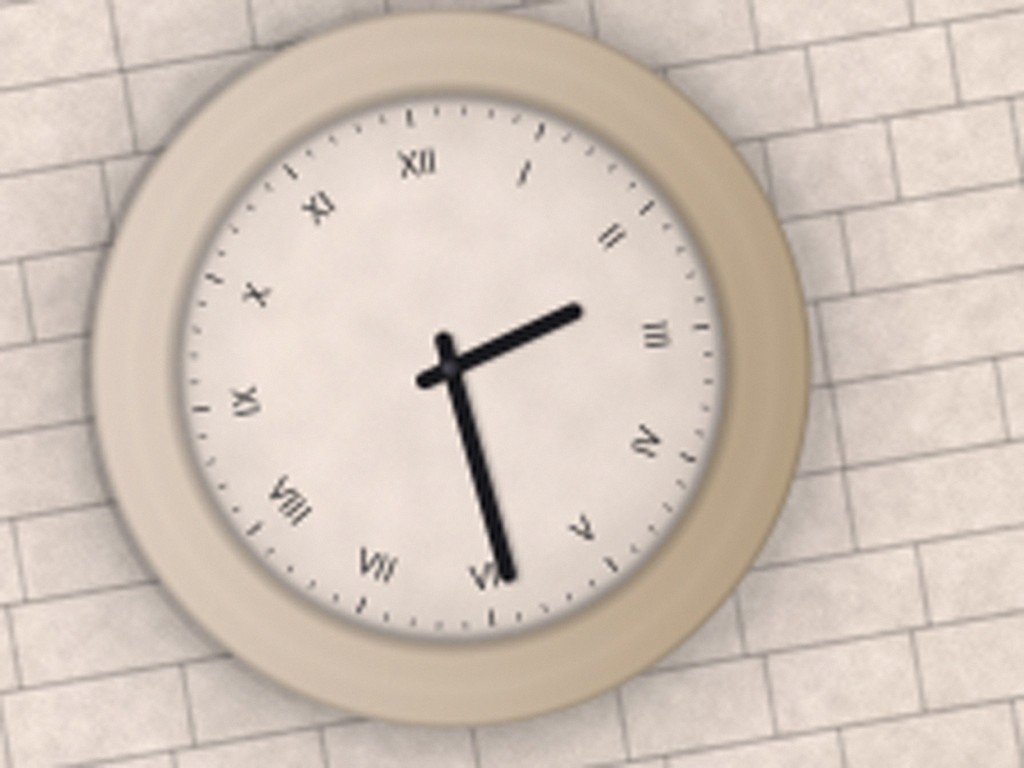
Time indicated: 2h29
